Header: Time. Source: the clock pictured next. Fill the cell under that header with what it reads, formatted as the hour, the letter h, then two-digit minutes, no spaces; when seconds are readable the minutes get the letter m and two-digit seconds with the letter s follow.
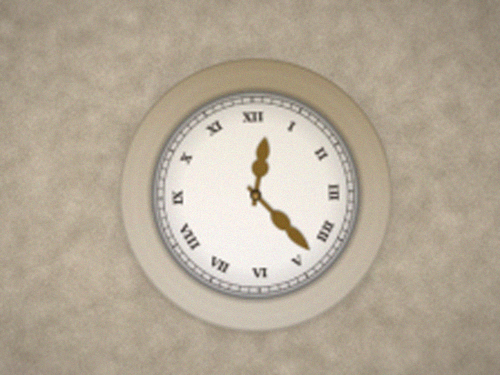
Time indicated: 12h23
